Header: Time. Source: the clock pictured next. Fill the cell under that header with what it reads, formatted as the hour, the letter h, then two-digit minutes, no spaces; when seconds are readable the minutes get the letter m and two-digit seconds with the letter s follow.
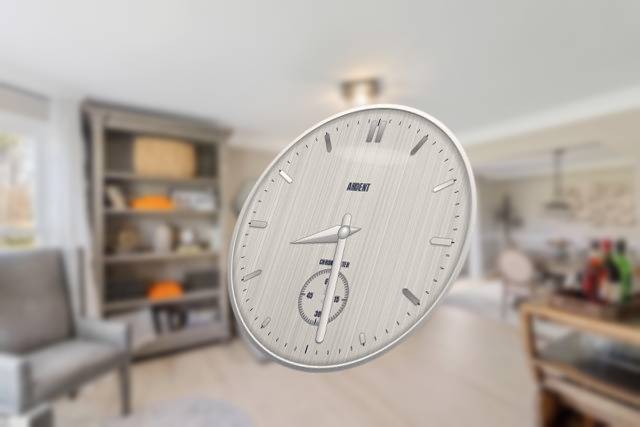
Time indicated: 8h29
